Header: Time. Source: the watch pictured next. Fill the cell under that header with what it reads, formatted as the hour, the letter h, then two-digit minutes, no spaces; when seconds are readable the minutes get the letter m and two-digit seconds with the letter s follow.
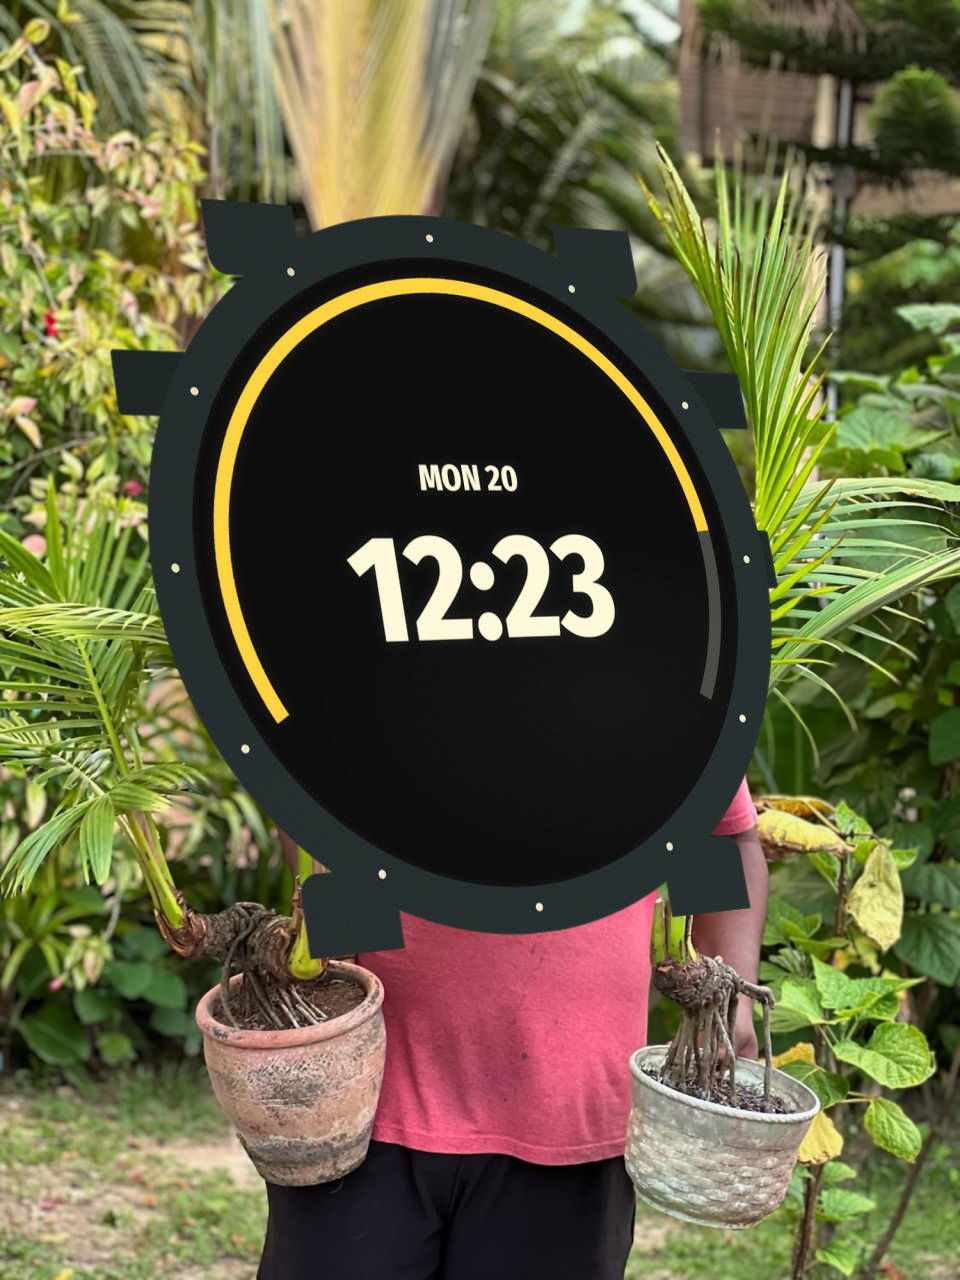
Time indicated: 12h23
